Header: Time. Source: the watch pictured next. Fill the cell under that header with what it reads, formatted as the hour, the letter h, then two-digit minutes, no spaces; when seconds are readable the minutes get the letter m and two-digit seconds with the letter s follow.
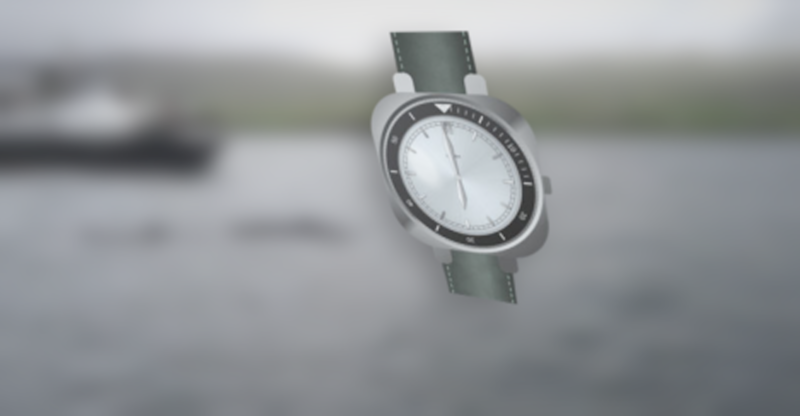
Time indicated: 5h59
